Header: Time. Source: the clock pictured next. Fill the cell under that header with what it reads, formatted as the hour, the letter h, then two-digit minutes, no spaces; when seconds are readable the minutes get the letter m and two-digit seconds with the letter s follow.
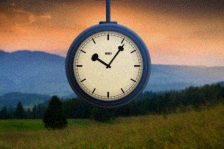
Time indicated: 10h06
